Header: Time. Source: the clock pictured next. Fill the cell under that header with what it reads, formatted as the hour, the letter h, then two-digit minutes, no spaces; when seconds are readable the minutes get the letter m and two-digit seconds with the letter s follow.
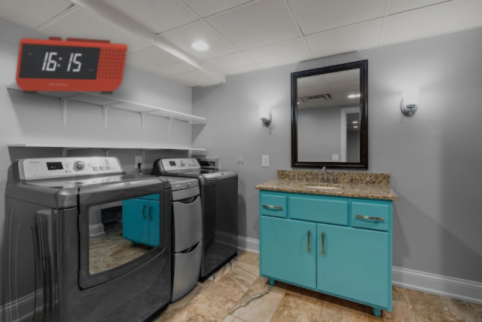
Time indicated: 16h15
